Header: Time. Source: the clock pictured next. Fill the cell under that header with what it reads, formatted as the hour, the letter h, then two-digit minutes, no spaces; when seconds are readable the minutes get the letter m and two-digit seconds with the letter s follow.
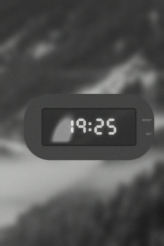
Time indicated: 19h25
